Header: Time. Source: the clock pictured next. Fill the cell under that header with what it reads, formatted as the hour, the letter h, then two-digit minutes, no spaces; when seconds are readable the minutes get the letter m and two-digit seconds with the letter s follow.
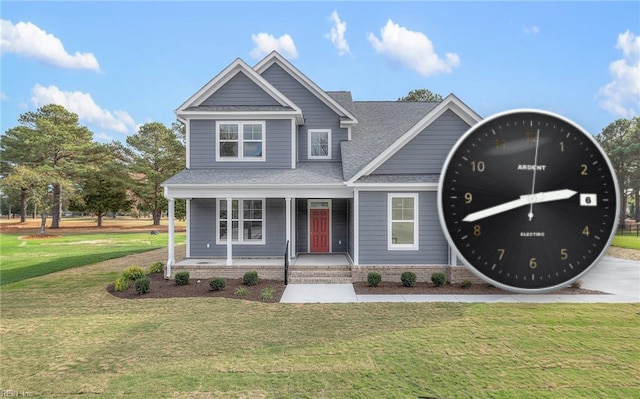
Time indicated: 2h42m01s
